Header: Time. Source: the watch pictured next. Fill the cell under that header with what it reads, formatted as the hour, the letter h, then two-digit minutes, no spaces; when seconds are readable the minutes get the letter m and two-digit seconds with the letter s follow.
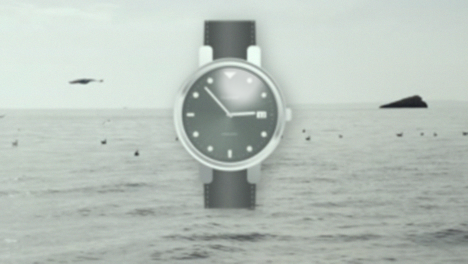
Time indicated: 2h53
